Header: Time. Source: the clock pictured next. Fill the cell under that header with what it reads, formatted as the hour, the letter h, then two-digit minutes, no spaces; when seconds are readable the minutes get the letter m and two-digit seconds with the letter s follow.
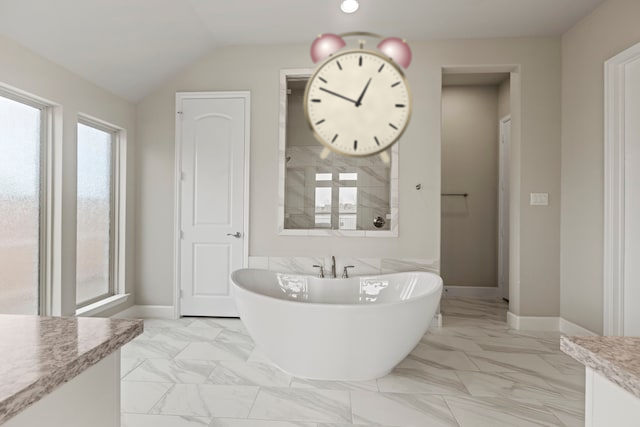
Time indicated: 12h48
